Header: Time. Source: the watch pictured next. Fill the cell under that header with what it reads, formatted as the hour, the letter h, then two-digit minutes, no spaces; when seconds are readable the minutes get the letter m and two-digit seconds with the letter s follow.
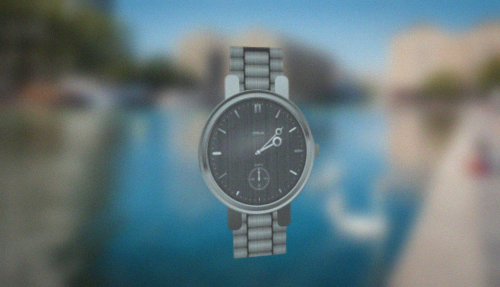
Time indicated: 2h08
